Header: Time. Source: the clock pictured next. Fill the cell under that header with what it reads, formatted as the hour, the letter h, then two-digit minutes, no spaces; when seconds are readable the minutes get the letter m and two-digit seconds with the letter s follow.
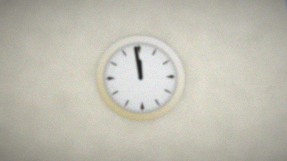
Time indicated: 11h59
